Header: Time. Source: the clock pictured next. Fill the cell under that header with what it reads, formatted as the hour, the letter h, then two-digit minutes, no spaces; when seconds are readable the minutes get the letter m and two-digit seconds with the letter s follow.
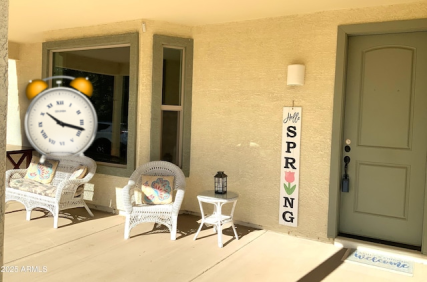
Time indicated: 10h18
